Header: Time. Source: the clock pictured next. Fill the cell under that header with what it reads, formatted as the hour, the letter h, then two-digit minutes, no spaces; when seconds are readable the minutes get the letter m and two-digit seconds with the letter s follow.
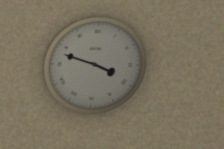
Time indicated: 3h48
